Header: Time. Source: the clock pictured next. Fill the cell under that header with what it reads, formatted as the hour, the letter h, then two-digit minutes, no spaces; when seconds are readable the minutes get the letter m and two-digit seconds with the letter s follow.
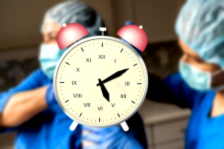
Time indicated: 5h10
